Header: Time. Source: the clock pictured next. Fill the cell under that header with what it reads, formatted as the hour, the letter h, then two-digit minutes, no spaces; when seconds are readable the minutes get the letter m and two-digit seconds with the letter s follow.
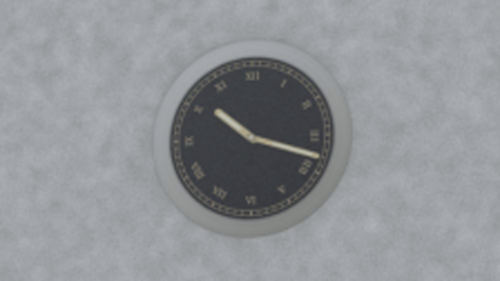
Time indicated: 10h18
